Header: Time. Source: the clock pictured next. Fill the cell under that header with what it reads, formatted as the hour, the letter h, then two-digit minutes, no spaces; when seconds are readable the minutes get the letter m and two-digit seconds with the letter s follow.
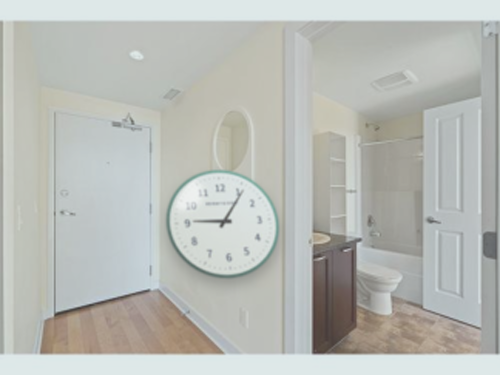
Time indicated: 9h06
